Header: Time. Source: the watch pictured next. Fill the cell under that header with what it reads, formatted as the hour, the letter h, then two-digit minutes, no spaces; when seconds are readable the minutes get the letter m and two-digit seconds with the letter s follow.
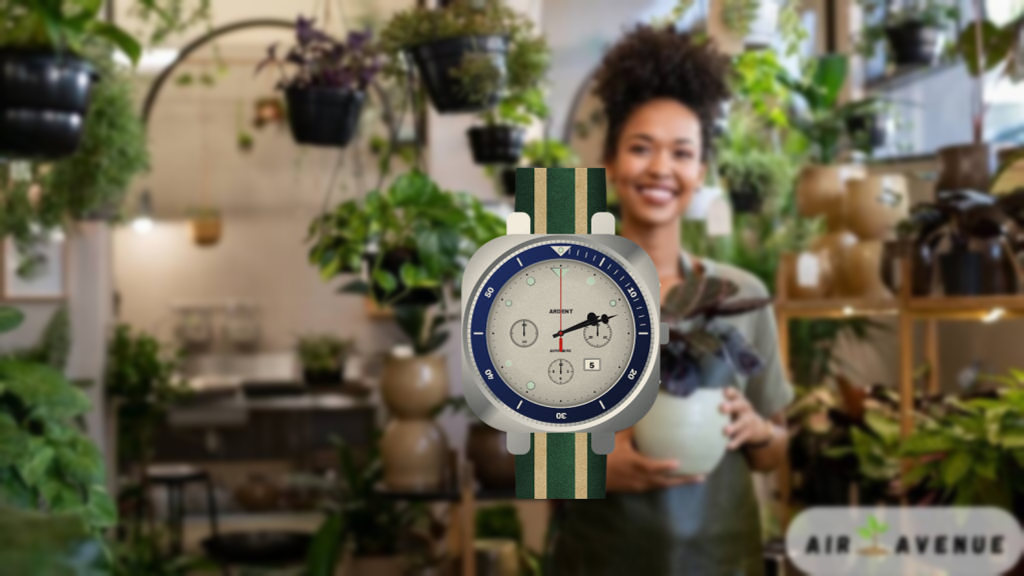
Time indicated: 2h12
